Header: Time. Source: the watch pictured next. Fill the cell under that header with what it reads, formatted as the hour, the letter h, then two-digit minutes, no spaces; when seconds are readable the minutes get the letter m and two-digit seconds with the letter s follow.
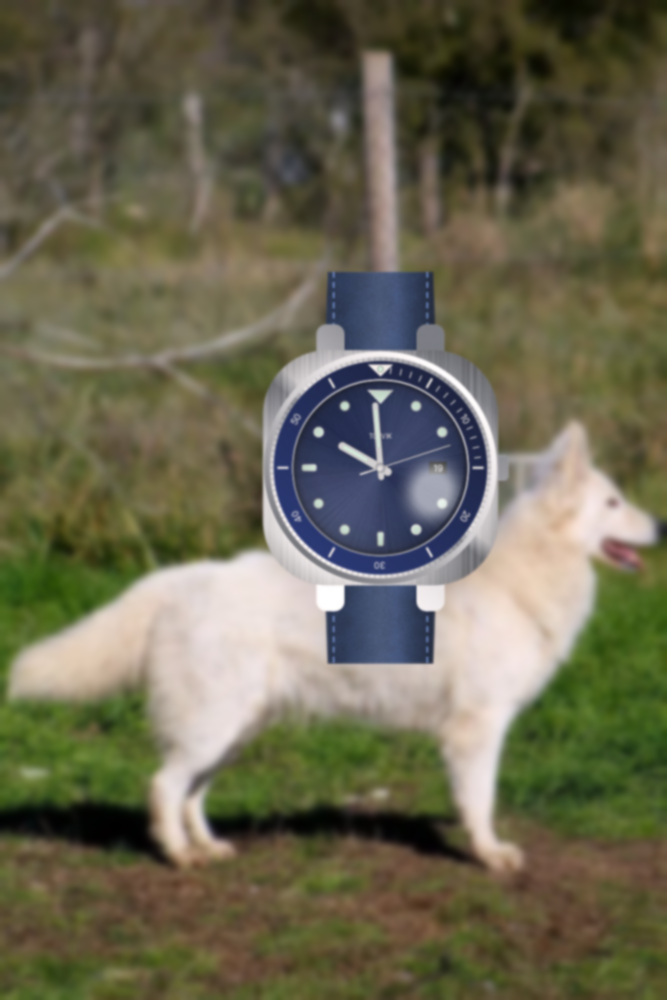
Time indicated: 9h59m12s
